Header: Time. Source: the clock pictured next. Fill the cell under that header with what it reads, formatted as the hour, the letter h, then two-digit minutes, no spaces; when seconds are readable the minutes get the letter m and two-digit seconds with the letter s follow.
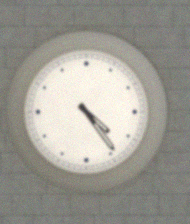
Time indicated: 4h24
